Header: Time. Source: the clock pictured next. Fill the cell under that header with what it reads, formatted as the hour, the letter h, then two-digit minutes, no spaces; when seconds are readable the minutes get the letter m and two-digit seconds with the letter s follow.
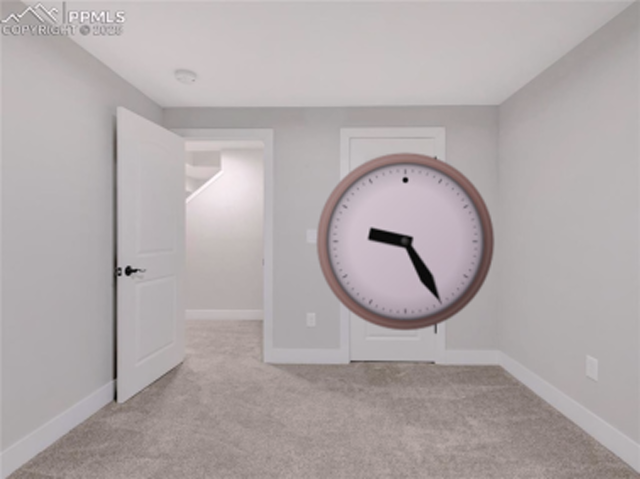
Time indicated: 9h25
